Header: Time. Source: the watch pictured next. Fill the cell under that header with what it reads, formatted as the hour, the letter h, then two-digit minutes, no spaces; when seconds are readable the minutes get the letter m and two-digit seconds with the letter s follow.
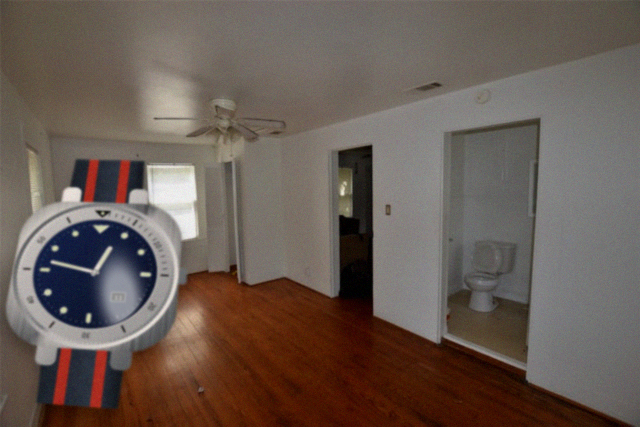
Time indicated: 12h47
